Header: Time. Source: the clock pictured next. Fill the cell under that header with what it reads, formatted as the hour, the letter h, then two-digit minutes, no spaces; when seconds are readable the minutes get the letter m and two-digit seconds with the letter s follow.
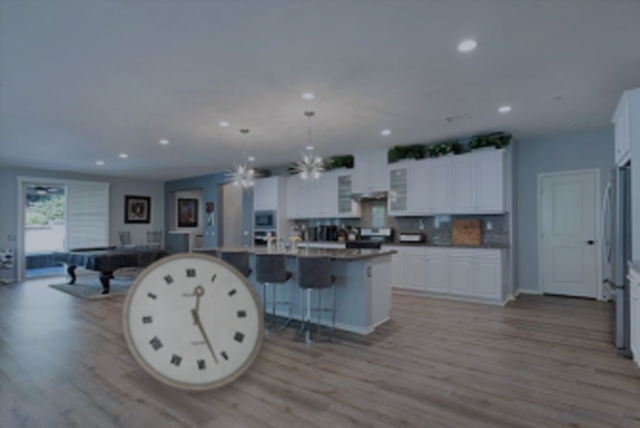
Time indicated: 12h27
